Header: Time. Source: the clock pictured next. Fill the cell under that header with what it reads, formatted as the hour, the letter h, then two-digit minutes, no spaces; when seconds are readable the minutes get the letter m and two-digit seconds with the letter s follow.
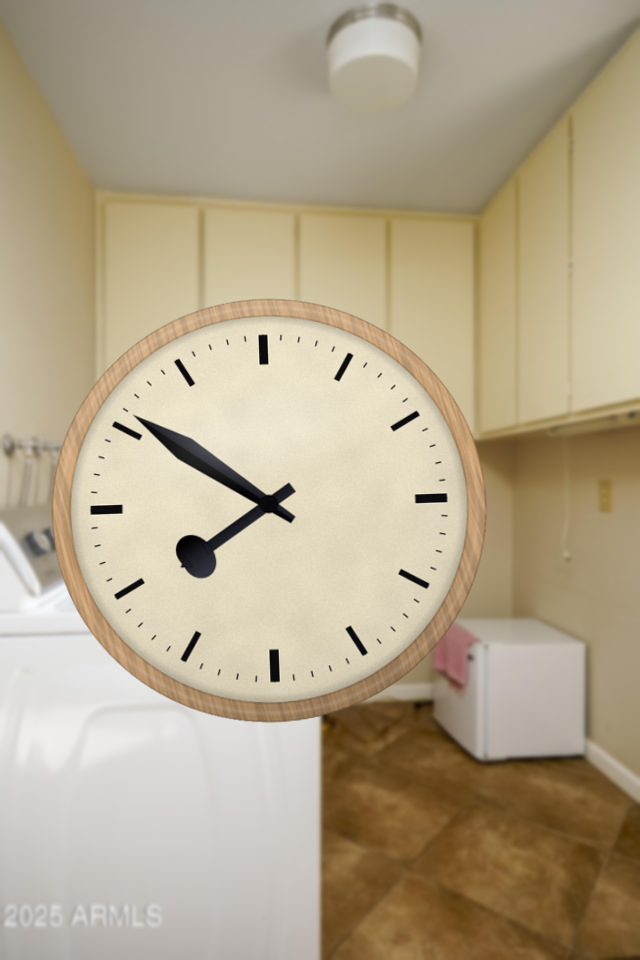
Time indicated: 7h51
